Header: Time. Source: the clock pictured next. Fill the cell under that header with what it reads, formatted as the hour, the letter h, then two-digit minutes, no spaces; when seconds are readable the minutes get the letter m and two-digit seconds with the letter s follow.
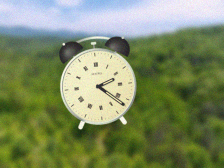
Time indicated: 2h22
